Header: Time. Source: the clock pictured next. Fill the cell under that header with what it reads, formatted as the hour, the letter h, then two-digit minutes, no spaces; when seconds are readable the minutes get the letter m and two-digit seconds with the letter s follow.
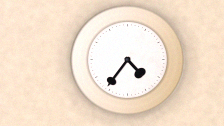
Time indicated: 4h36
